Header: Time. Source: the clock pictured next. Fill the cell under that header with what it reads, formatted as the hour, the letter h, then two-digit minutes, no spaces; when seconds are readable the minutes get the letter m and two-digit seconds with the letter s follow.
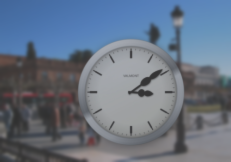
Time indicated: 3h09
